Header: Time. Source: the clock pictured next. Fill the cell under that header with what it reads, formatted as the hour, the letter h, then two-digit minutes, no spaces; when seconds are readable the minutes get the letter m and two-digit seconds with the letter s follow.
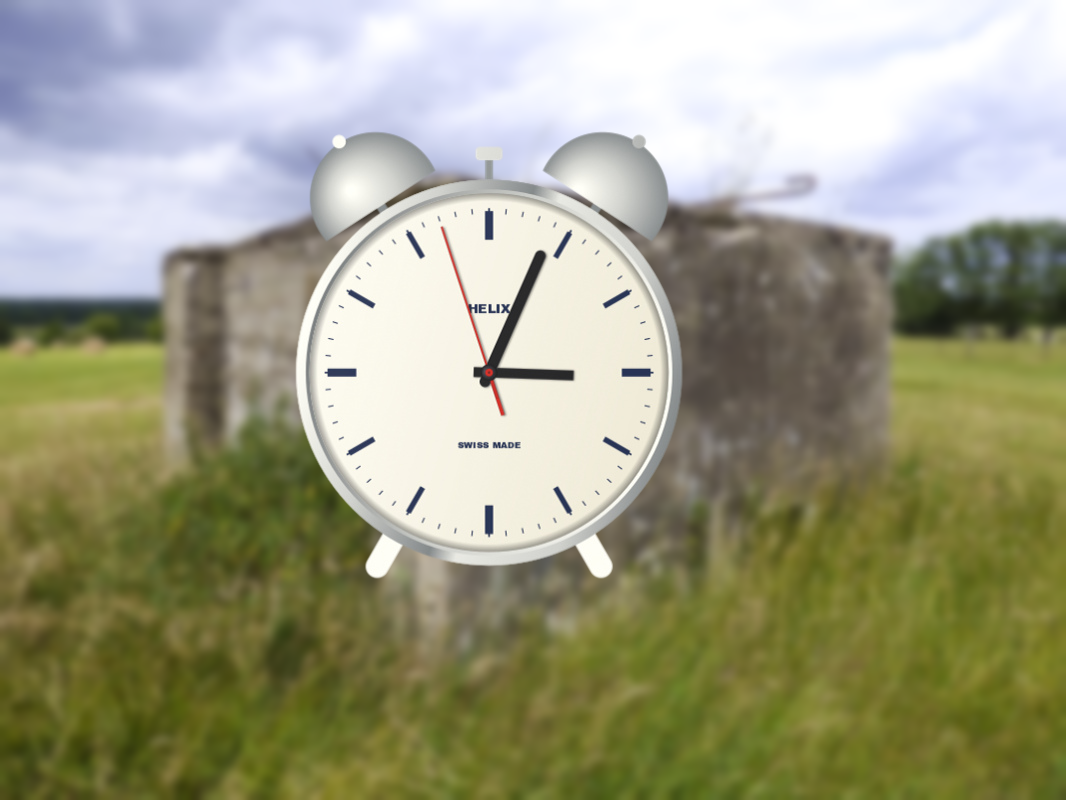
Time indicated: 3h03m57s
